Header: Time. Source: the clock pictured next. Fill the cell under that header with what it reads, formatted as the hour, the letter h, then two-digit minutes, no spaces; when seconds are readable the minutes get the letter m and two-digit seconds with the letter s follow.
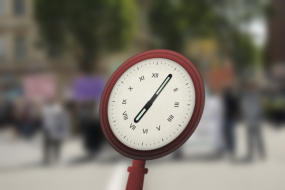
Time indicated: 7h05
